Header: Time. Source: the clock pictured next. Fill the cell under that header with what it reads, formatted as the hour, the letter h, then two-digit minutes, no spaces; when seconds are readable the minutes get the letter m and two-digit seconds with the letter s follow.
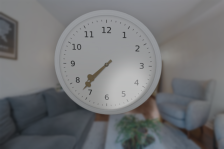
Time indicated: 7h37
